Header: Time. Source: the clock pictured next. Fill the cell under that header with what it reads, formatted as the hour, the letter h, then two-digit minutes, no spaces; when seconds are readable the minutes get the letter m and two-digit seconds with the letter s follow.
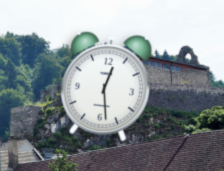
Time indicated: 12h28
